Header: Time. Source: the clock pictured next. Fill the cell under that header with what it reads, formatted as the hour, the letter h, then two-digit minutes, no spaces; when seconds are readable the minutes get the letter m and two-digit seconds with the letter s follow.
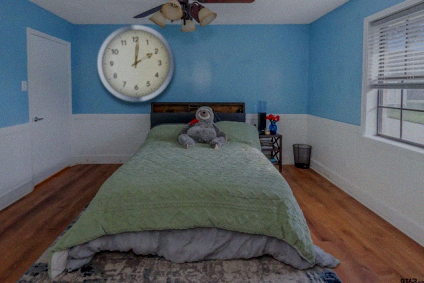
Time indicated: 2h01
